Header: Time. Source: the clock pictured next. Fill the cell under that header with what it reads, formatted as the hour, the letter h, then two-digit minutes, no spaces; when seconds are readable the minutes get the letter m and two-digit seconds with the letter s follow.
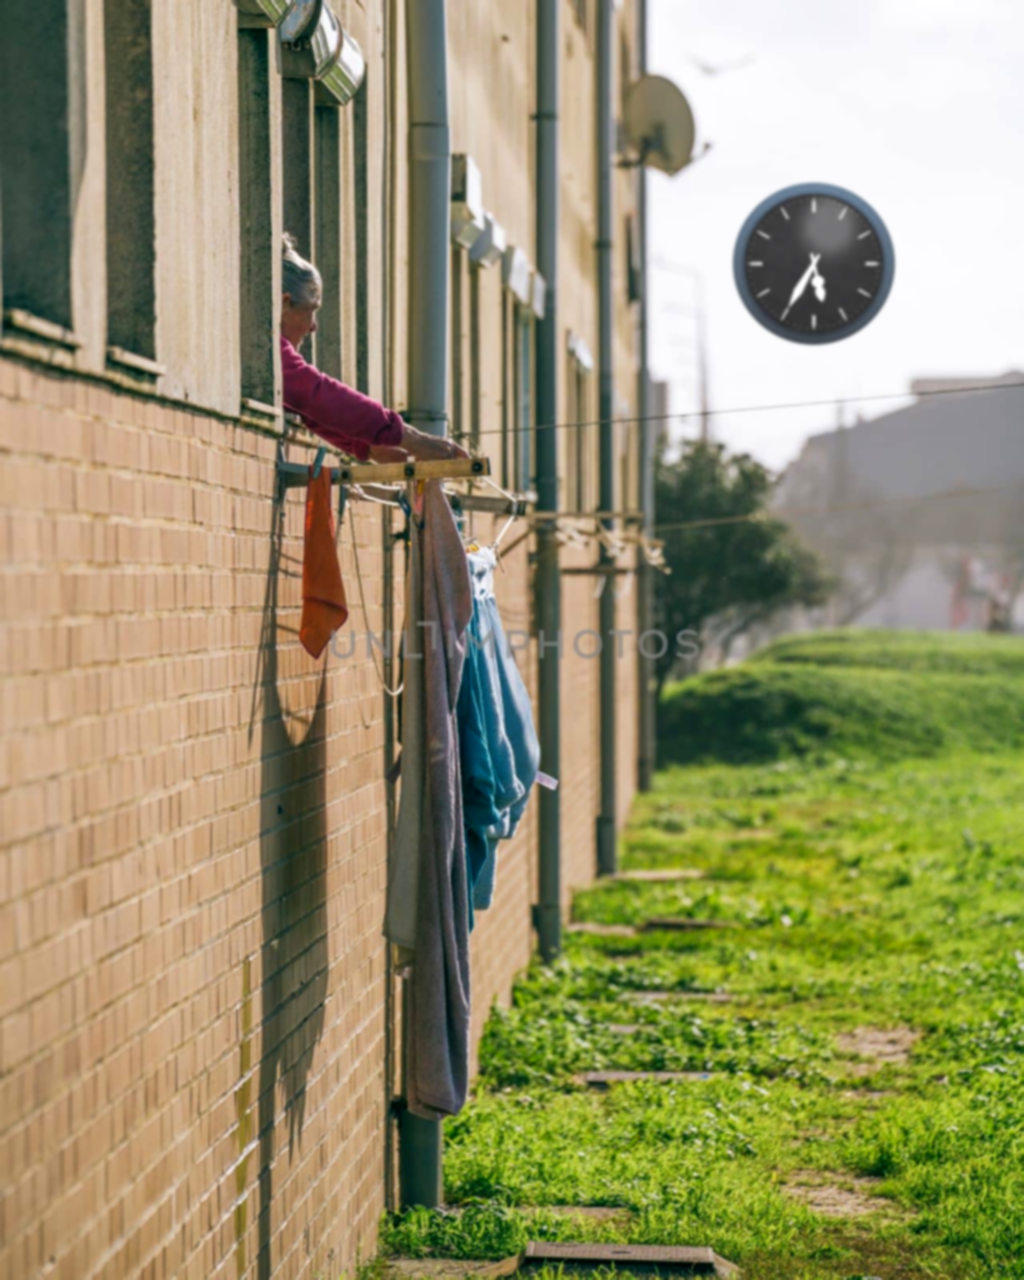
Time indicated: 5h35
